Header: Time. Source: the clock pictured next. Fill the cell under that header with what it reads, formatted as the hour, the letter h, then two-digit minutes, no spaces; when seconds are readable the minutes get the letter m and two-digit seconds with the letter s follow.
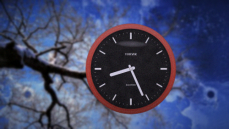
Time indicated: 8h26
